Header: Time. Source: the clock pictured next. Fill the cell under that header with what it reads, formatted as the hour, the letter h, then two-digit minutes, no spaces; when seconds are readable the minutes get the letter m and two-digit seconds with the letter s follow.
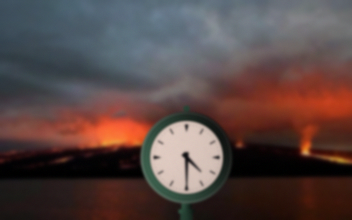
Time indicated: 4h30
